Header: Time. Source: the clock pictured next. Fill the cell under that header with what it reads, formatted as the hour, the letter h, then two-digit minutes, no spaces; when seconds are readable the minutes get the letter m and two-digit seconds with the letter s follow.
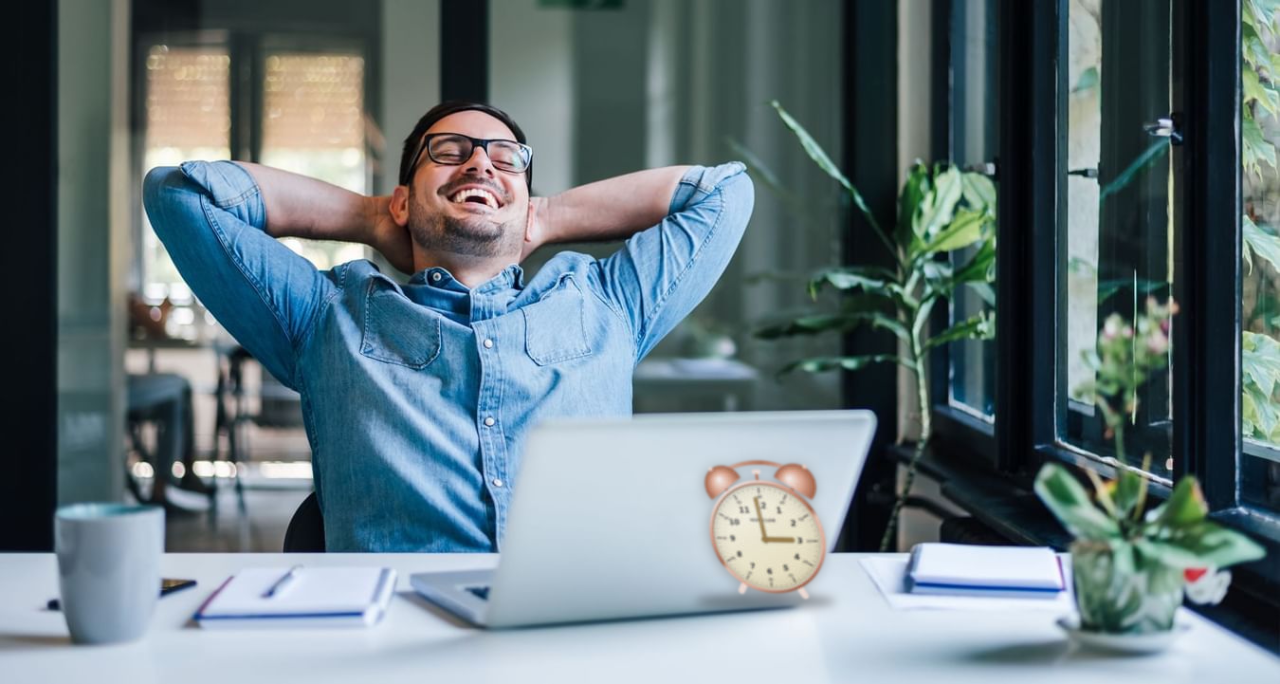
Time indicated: 2h59
